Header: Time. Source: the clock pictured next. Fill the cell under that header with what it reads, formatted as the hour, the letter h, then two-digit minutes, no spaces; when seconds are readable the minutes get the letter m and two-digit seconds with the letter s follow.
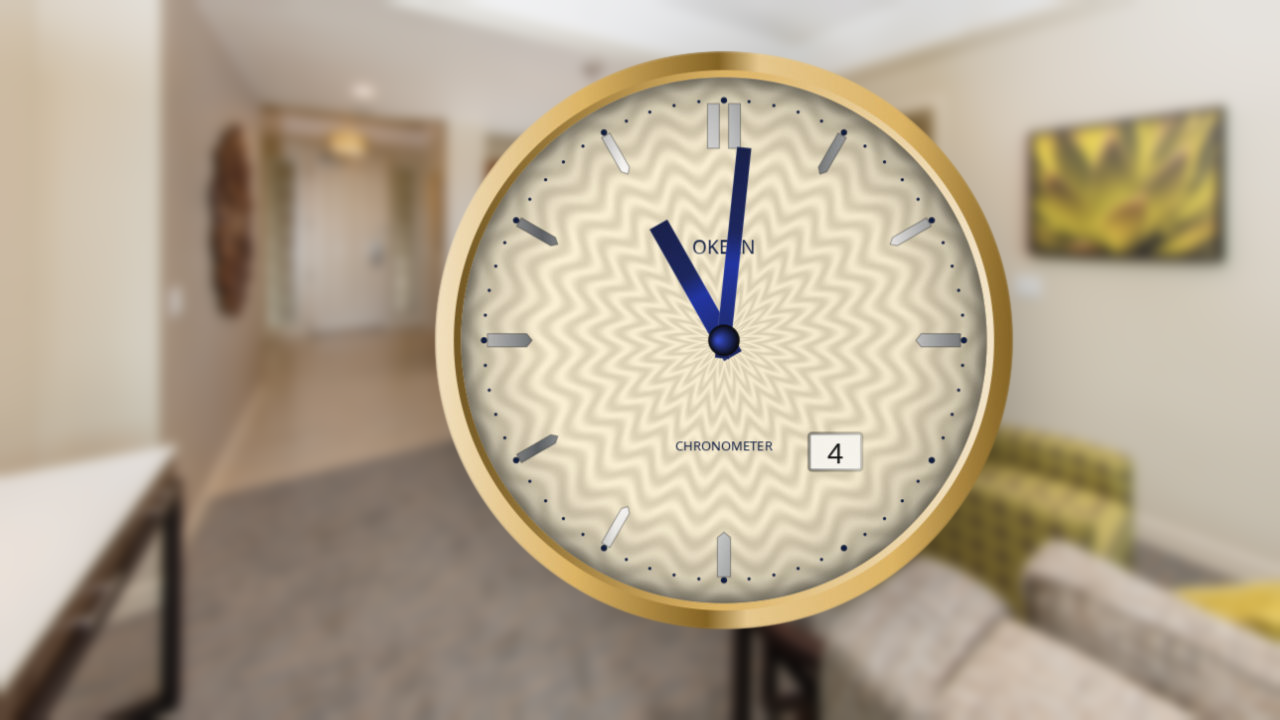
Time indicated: 11h01
